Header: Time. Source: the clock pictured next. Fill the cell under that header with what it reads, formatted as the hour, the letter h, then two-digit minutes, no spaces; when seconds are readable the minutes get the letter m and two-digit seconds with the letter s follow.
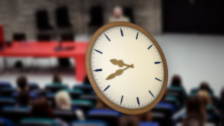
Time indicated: 9h42
